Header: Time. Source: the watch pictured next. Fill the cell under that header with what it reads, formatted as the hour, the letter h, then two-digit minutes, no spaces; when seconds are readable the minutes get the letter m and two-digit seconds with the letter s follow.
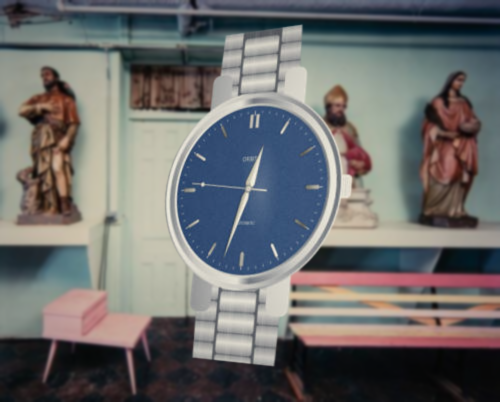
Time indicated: 12h32m46s
